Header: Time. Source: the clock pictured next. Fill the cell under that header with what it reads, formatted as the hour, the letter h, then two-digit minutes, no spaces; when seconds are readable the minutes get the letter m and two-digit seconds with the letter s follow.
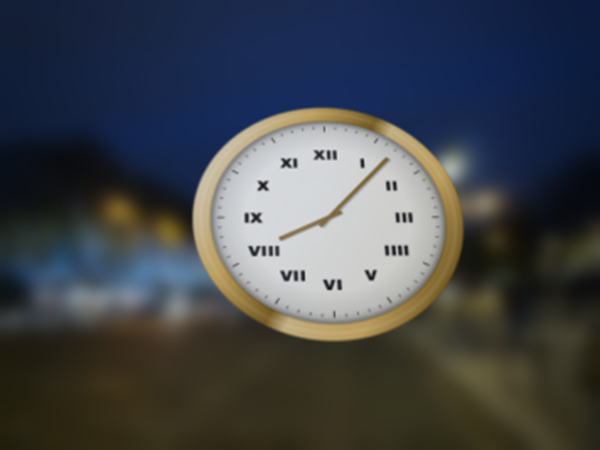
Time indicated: 8h07
